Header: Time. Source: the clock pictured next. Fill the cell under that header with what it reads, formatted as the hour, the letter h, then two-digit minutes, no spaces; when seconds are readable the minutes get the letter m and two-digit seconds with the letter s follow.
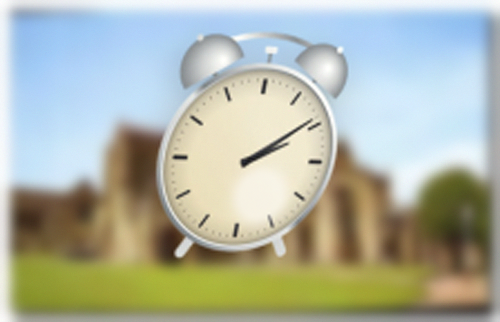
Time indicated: 2h09
